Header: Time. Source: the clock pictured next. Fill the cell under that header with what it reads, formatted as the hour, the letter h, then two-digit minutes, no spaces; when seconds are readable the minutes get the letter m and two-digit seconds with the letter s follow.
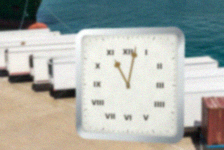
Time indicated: 11h02
